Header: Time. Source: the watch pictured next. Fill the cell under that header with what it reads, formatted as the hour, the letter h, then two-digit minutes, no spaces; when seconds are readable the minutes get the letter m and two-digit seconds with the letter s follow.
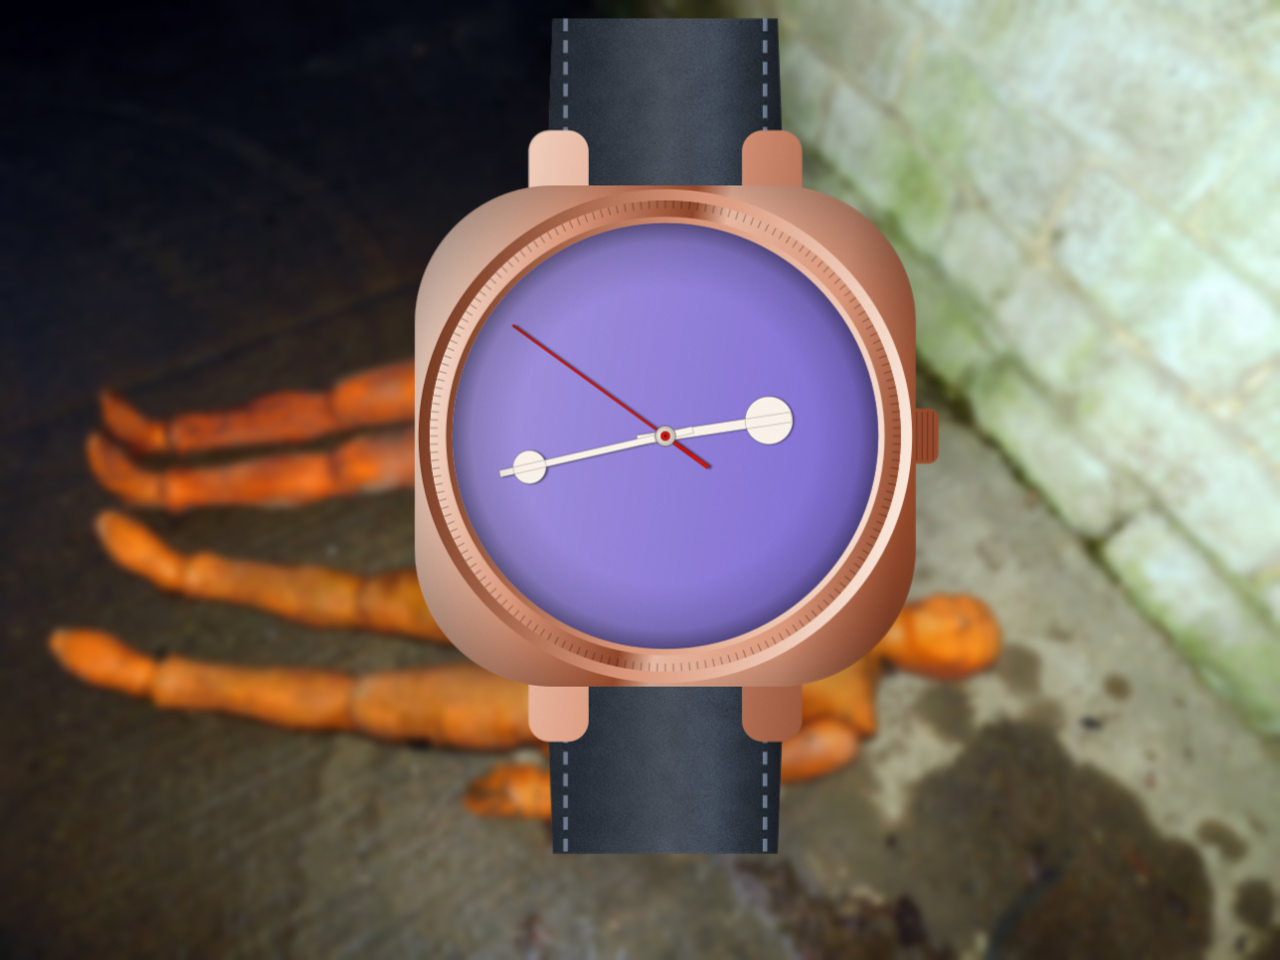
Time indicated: 2h42m51s
